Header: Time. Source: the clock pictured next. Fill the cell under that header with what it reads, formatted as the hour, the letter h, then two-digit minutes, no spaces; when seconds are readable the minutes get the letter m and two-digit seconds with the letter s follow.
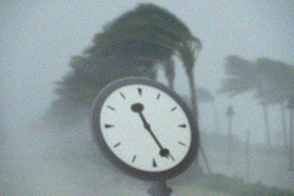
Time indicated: 11h26
